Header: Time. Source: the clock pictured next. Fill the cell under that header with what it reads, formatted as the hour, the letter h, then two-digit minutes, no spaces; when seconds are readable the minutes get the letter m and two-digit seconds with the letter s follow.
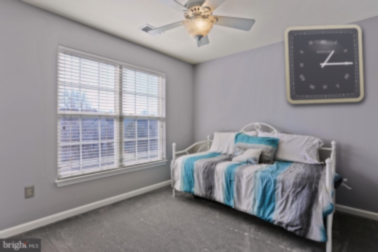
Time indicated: 1h15
